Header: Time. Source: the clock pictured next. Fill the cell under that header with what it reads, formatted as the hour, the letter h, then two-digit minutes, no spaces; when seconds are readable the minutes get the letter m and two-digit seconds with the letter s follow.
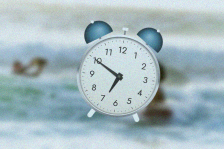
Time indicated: 6h50
